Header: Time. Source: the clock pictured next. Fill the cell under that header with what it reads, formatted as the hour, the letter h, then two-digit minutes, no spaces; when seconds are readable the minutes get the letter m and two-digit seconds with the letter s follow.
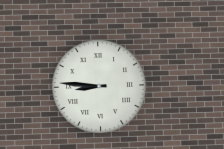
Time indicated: 8h46
